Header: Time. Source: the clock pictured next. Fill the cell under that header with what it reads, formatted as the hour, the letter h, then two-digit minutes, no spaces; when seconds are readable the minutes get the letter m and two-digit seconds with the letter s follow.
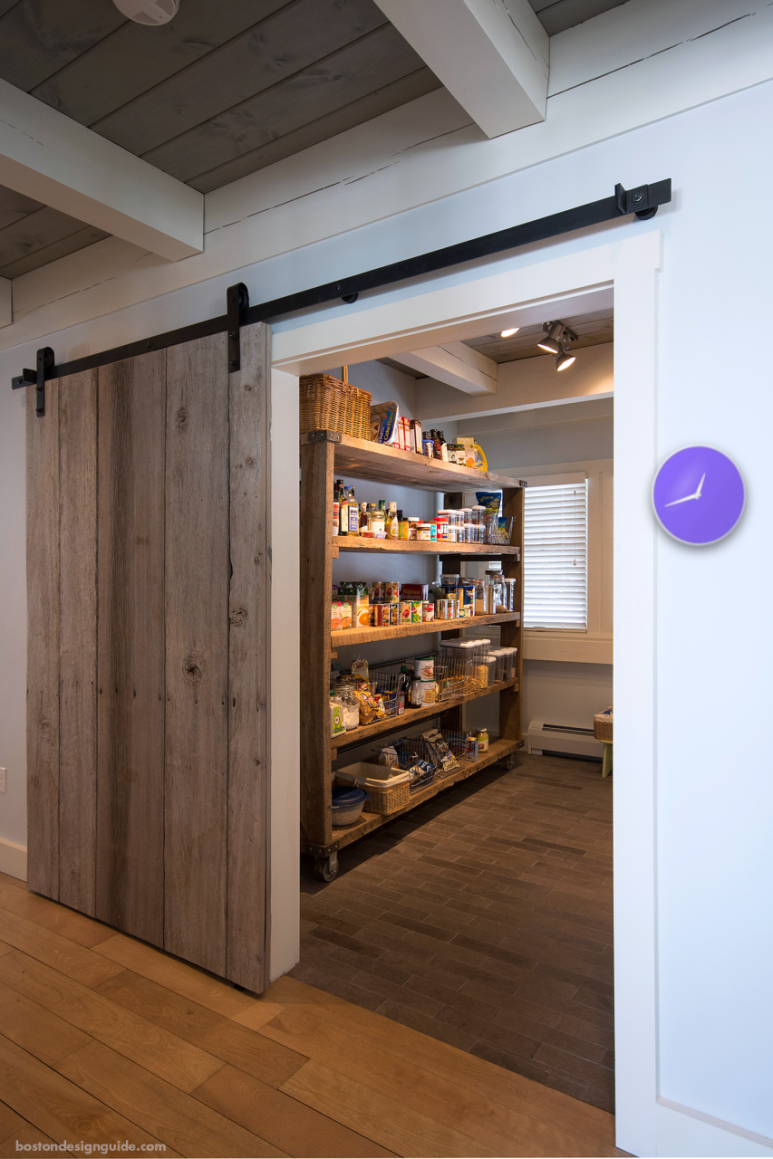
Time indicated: 12h42
